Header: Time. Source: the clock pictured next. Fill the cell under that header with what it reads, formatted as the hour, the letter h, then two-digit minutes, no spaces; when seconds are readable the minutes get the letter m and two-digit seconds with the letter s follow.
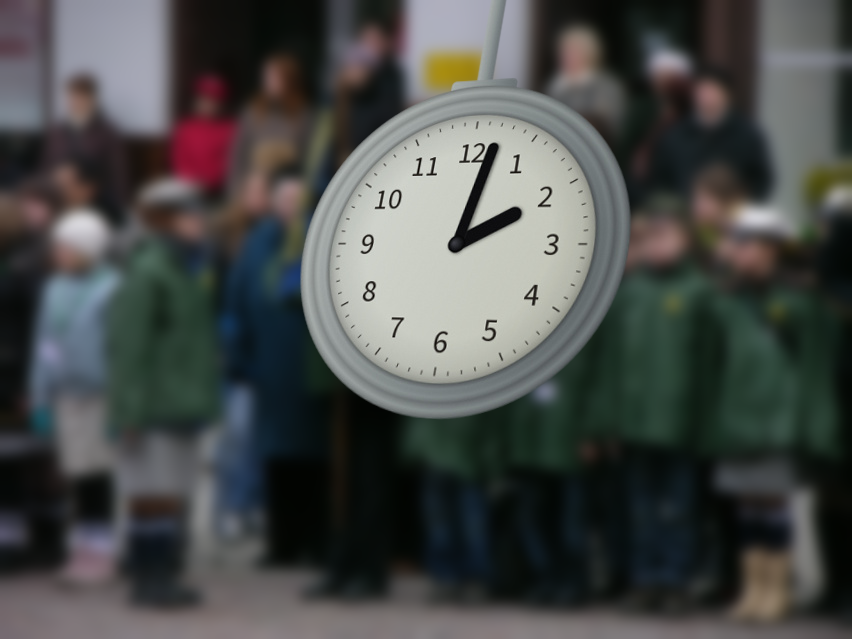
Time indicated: 2h02
